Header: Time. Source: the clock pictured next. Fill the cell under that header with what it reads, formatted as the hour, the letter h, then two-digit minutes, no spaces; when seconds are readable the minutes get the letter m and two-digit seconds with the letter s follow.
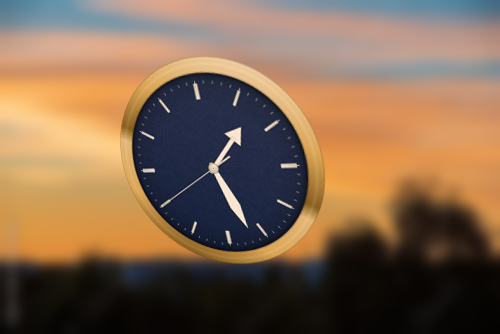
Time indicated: 1h26m40s
